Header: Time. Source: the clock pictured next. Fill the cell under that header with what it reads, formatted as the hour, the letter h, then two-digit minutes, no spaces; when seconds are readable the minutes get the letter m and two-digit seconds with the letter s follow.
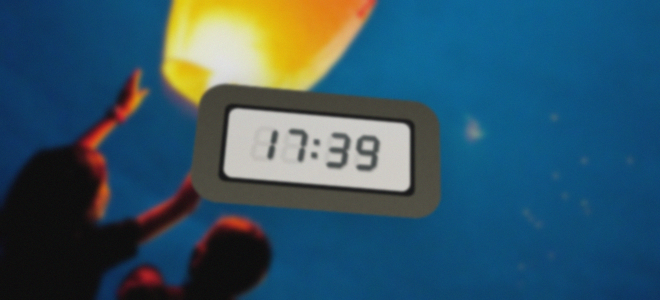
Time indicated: 17h39
